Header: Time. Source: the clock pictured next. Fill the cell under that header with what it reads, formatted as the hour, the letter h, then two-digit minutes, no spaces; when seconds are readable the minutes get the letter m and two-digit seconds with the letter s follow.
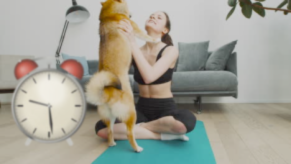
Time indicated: 9h29
